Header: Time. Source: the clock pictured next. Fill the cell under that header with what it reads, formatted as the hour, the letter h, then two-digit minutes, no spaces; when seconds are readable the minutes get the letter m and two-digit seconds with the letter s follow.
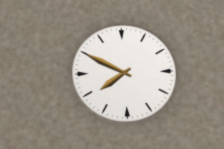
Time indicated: 7h50
